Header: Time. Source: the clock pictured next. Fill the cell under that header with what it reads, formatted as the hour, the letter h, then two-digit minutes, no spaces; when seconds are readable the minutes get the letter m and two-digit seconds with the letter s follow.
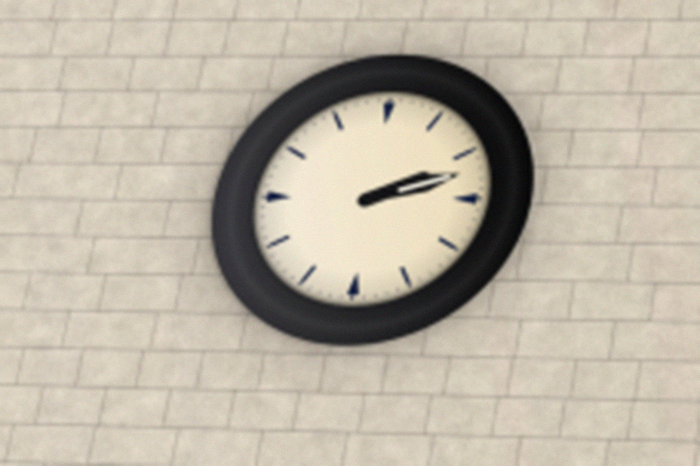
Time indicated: 2h12
